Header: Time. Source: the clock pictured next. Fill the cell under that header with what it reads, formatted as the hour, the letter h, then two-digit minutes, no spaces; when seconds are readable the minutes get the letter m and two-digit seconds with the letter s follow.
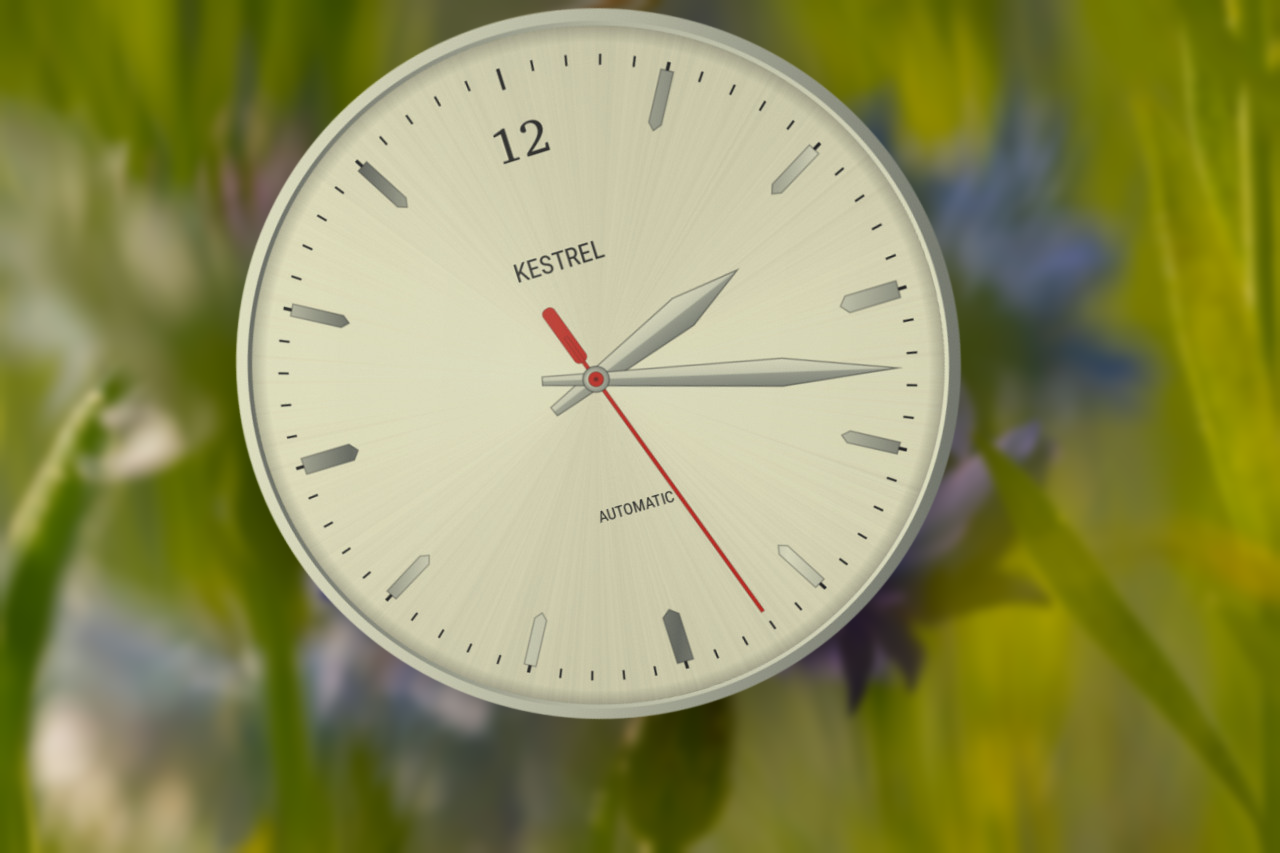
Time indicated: 2h17m27s
